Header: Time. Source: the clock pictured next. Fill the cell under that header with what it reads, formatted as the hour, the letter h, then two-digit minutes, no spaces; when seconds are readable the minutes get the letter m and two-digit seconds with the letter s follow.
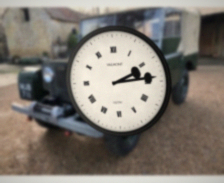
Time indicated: 2h14
